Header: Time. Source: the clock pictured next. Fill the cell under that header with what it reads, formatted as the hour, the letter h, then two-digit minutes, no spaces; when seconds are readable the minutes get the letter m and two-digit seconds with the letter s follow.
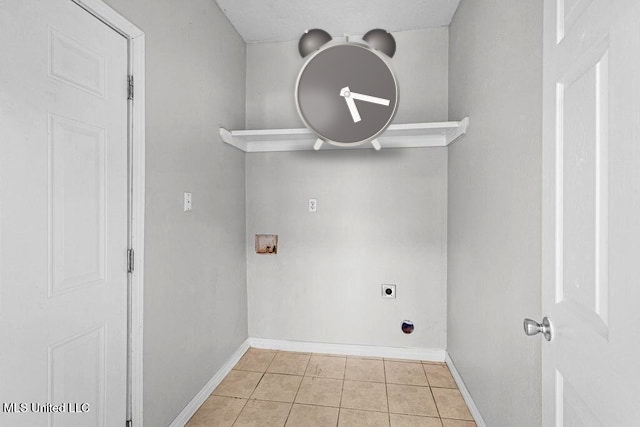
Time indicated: 5h17
